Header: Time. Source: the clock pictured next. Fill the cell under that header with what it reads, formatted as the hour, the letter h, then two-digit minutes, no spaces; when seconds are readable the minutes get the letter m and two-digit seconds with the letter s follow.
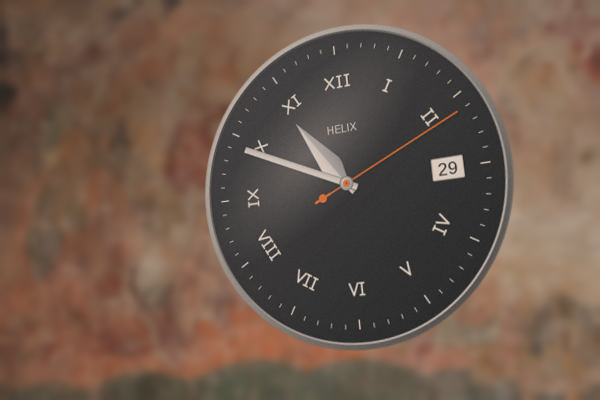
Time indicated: 10h49m11s
